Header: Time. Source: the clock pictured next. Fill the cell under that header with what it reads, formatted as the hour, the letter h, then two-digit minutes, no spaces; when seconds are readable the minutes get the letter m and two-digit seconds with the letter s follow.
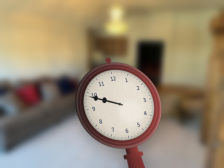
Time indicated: 9h49
